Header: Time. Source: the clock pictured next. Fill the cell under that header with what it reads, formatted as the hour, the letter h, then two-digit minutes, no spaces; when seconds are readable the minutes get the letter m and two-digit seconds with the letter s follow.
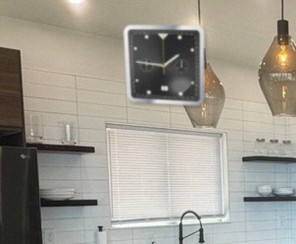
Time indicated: 1h46
